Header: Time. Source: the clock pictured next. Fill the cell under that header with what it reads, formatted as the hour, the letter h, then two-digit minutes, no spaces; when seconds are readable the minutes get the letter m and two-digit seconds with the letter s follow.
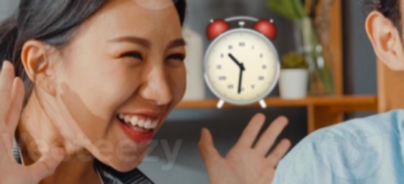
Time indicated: 10h31
